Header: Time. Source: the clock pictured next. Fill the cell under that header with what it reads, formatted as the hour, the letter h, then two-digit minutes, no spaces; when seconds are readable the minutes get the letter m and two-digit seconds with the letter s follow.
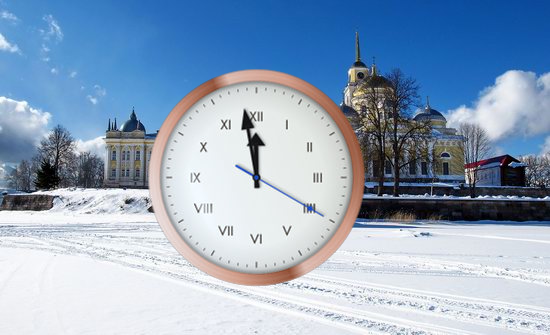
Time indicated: 11h58m20s
